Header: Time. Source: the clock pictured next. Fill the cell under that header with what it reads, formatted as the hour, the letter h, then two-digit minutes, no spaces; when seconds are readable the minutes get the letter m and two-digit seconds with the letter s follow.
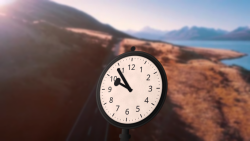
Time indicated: 9h54
